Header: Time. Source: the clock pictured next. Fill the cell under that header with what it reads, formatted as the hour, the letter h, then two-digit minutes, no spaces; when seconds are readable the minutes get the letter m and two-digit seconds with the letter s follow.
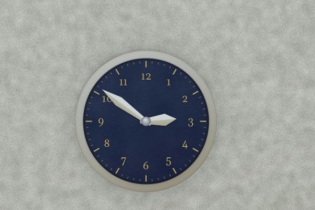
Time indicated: 2h51
